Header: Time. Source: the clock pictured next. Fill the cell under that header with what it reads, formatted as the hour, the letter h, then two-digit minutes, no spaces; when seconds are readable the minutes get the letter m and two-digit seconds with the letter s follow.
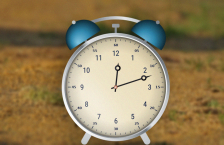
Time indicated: 12h12
